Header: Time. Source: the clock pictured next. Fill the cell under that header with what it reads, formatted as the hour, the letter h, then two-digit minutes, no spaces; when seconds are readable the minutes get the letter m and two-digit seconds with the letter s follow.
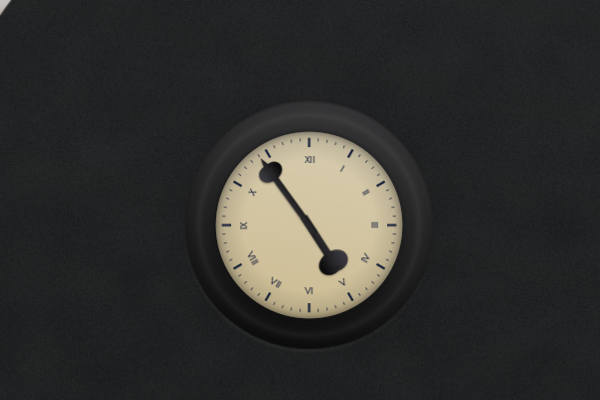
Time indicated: 4h54
